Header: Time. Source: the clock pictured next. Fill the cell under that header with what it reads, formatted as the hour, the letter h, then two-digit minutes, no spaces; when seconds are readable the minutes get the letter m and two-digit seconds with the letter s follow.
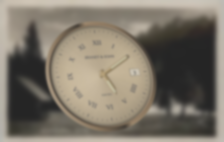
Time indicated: 5h10
